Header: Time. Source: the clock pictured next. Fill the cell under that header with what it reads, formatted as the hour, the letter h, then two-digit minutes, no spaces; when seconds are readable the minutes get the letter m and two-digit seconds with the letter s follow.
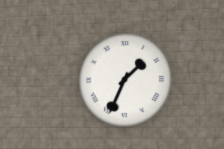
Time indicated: 1h34
